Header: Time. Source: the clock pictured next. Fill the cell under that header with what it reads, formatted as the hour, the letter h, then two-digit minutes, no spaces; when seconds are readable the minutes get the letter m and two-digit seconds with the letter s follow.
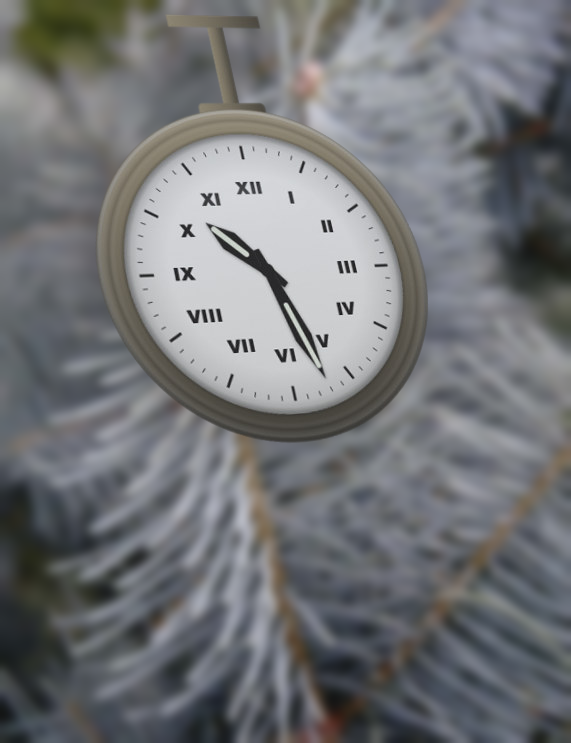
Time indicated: 10h27
